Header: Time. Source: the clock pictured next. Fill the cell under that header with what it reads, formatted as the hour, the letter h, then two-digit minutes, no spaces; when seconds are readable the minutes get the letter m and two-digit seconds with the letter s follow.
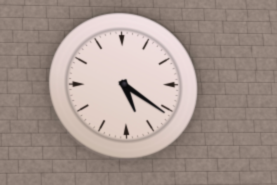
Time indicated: 5h21
